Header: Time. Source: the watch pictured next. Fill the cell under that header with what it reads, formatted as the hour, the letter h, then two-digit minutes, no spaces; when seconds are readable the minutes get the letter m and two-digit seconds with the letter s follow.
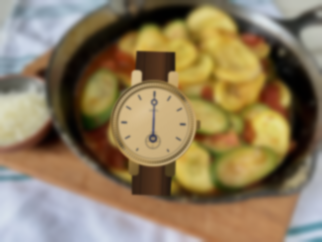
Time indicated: 6h00
